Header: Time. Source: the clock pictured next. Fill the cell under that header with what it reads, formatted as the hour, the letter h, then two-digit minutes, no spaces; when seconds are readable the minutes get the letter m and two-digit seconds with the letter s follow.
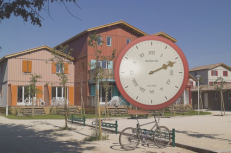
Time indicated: 2h11
